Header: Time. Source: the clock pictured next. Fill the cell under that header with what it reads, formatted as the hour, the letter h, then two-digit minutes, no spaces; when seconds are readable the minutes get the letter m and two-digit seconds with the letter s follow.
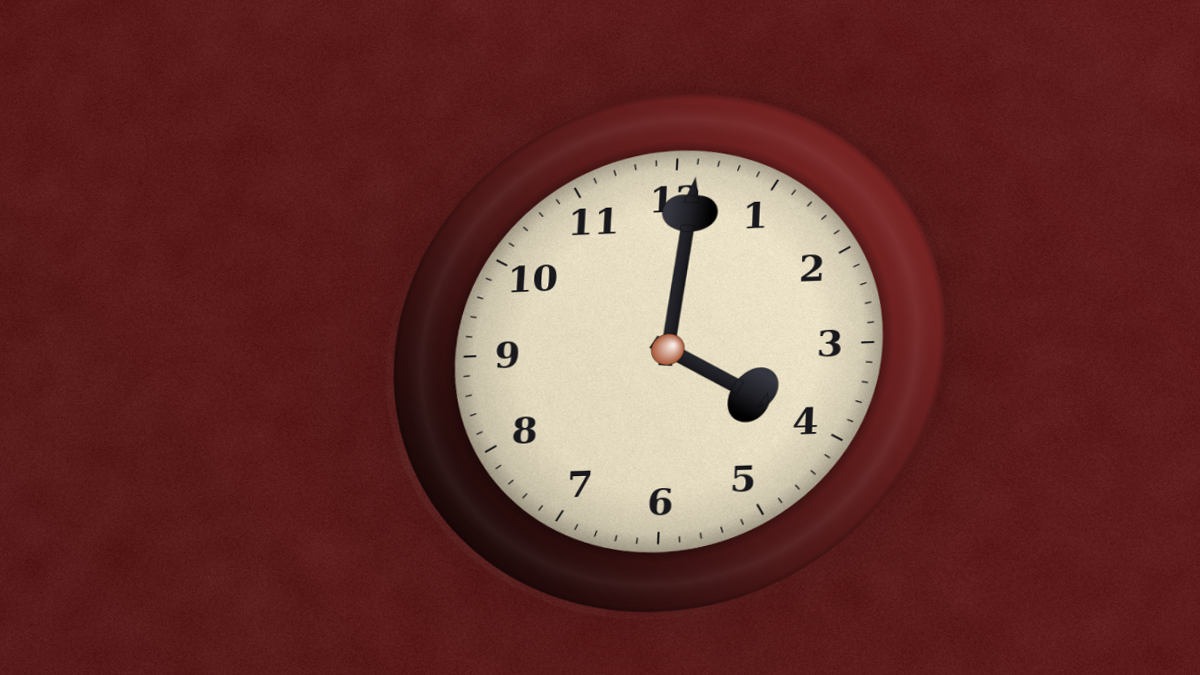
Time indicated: 4h01
